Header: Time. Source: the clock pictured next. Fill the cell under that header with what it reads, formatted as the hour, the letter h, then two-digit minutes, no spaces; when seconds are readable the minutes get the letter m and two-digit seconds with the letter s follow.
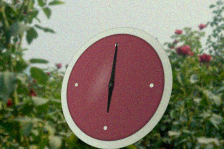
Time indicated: 6h00
